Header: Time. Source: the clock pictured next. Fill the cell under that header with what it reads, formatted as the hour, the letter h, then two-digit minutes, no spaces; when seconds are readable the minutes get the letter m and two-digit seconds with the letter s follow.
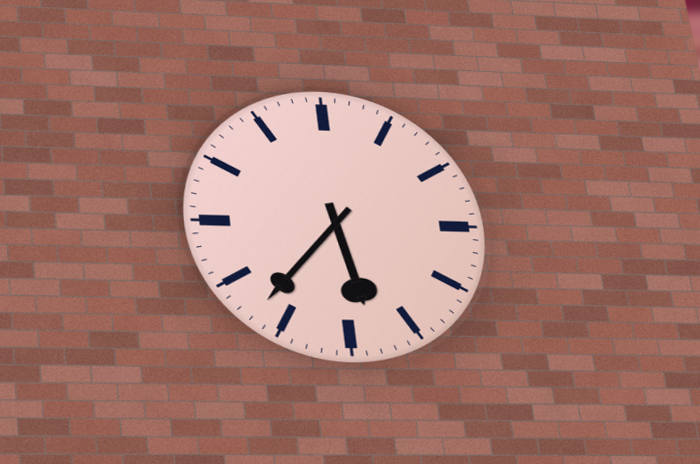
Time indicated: 5h37
